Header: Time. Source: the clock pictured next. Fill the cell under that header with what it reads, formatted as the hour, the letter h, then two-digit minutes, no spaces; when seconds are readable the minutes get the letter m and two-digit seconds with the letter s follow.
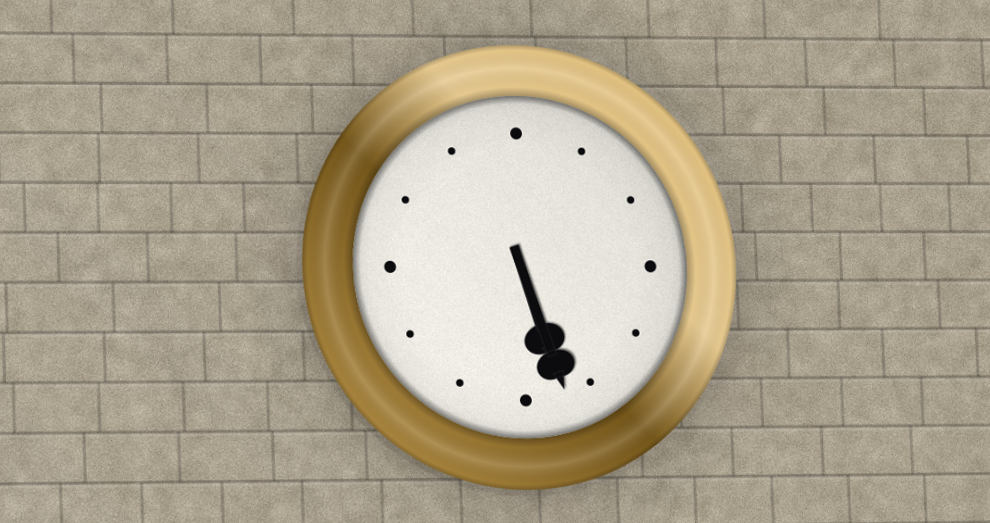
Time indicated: 5h27
